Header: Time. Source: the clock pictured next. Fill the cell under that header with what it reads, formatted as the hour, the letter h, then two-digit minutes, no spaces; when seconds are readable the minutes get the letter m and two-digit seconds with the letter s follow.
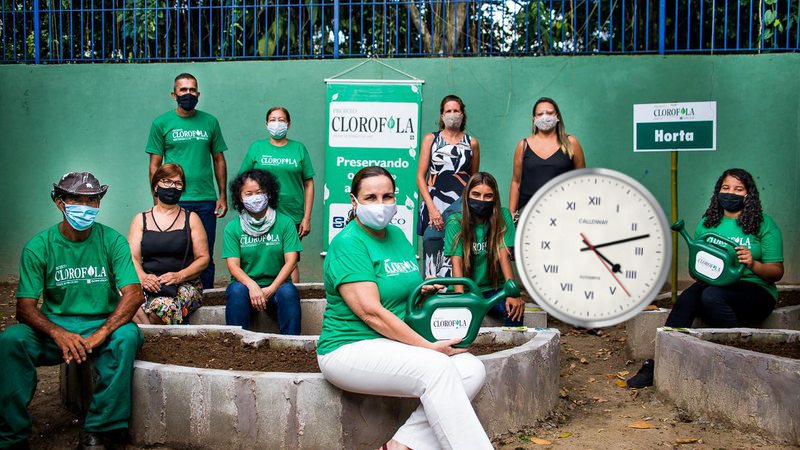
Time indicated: 4h12m23s
